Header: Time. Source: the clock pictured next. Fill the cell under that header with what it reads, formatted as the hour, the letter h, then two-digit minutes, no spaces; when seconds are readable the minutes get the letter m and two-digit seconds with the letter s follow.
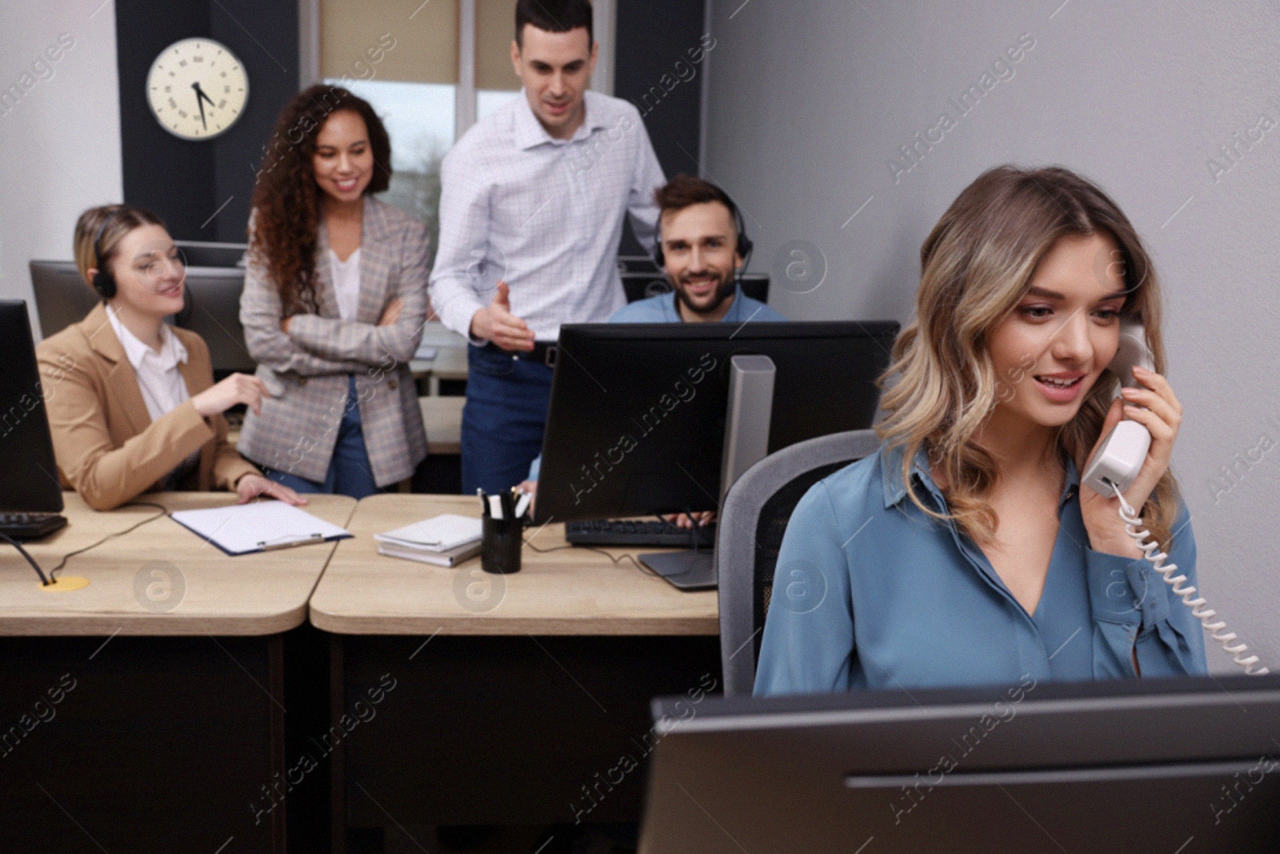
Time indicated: 4h28
